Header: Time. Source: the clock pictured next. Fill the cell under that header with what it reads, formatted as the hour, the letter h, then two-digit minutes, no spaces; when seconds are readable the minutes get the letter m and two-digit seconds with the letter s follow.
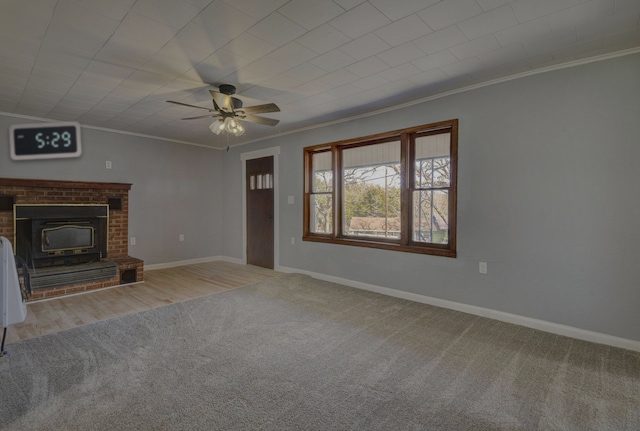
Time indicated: 5h29
